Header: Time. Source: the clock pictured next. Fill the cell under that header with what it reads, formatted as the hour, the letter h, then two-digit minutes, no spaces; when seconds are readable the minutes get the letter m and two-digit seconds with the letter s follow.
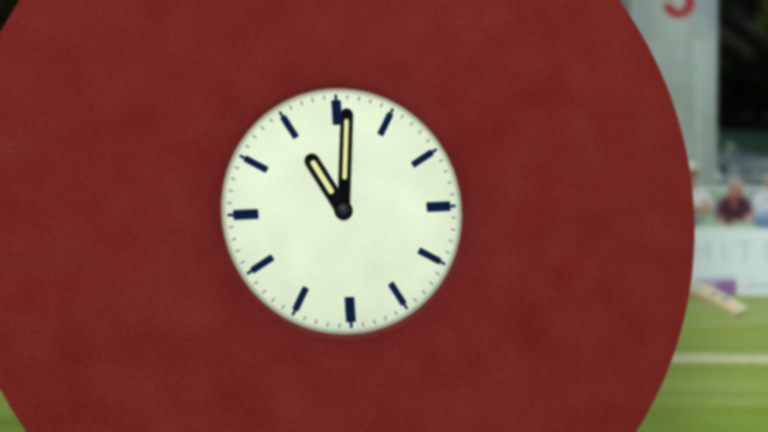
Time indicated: 11h01
